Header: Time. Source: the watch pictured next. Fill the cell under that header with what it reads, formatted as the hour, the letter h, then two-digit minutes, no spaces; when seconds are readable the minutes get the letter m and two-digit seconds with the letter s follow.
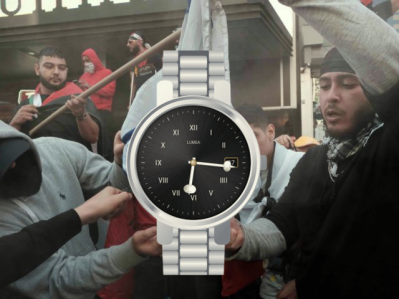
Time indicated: 6h16
